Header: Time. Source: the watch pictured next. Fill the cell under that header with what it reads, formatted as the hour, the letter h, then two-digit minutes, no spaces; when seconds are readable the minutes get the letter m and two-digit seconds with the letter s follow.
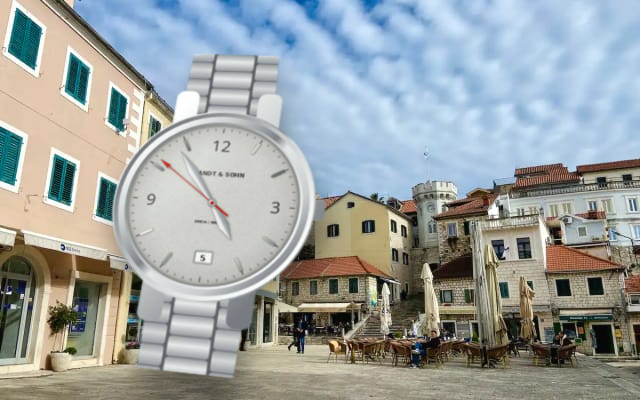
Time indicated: 4h53m51s
